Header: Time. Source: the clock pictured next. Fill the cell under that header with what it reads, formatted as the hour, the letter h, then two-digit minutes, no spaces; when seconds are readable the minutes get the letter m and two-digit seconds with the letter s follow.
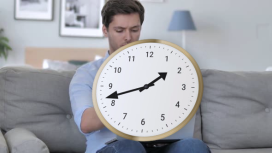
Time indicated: 1h42
